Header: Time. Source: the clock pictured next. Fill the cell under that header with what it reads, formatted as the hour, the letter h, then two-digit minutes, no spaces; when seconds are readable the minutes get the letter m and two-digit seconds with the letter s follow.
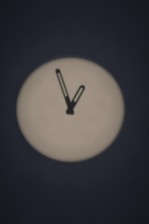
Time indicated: 12h57
